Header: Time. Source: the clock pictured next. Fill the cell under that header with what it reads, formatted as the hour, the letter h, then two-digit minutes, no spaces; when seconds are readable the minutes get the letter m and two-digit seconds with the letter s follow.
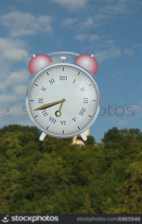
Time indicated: 6h42
